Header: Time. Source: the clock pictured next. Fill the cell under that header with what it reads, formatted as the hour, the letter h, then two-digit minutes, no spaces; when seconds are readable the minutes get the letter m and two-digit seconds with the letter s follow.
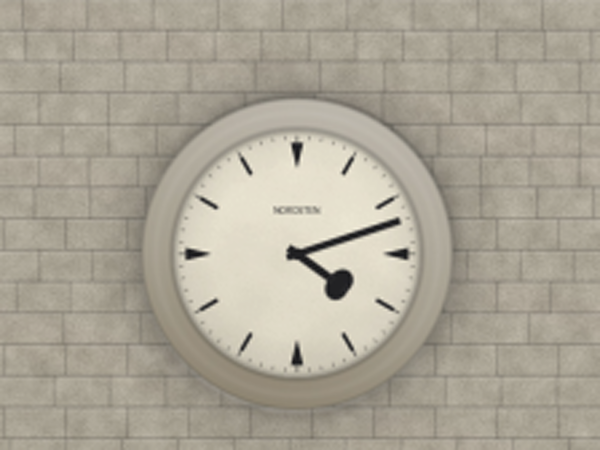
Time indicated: 4h12
